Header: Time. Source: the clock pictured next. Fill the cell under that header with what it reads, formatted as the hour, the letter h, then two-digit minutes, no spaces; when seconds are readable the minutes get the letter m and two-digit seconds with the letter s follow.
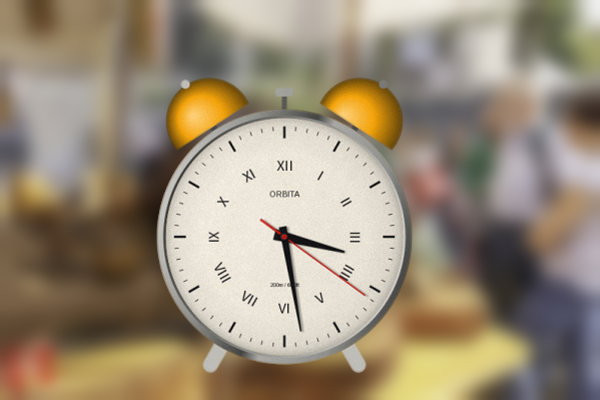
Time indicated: 3h28m21s
